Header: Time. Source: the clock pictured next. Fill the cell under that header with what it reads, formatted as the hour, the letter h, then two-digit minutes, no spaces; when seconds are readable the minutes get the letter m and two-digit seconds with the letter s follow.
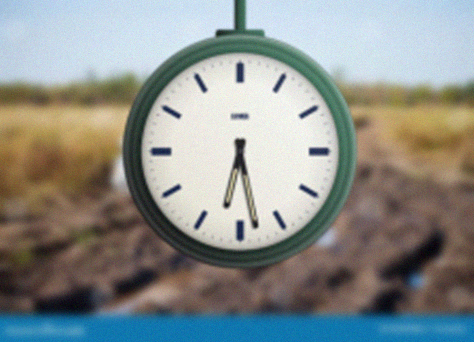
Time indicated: 6h28
